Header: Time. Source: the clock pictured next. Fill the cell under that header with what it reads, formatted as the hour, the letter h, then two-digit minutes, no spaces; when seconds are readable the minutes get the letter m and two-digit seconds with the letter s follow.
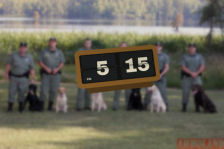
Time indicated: 5h15
